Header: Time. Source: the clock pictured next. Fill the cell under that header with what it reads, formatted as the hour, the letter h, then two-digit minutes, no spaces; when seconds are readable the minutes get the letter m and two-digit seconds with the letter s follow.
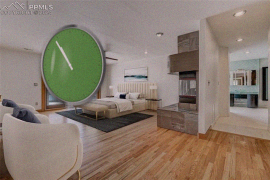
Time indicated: 10h54
